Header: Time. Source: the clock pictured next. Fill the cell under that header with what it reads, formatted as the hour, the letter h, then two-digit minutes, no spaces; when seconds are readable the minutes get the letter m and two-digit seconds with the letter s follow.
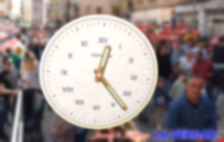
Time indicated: 12h23
